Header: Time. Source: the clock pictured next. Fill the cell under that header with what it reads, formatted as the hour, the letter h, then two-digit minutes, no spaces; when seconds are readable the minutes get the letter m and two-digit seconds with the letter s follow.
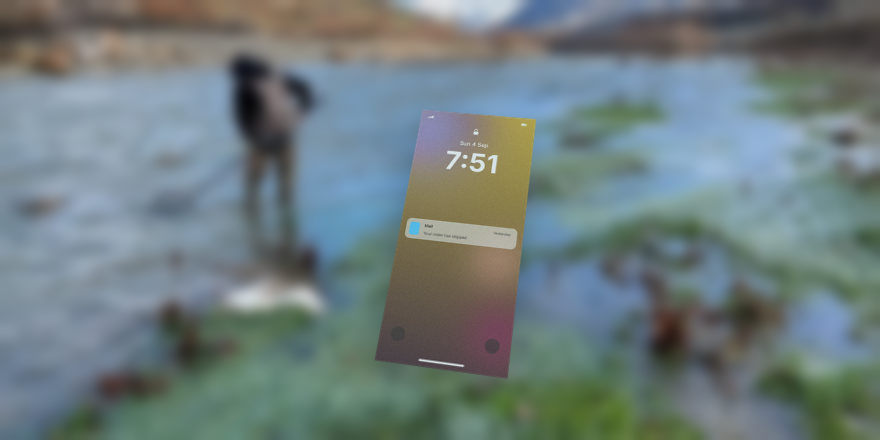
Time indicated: 7h51
